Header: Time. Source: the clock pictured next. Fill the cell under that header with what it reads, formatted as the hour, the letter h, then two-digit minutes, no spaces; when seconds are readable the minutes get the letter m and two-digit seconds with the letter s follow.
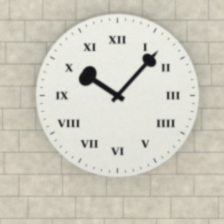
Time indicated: 10h07
